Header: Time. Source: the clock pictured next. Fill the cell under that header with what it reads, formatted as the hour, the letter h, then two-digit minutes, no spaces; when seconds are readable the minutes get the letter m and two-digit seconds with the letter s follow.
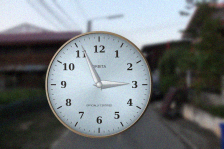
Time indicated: 2h56
